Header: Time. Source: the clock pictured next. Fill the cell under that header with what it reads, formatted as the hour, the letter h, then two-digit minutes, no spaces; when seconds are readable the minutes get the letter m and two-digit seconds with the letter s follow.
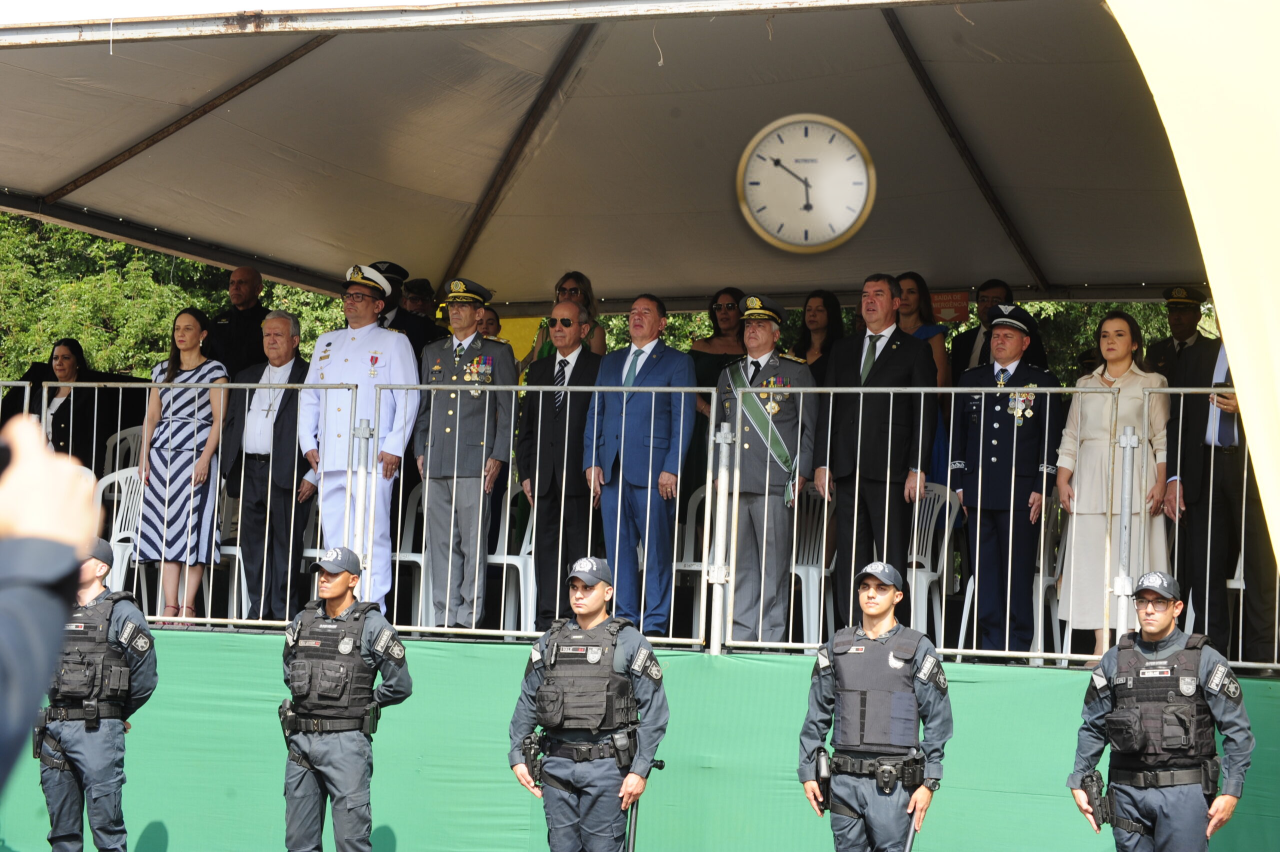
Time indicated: 5h51
